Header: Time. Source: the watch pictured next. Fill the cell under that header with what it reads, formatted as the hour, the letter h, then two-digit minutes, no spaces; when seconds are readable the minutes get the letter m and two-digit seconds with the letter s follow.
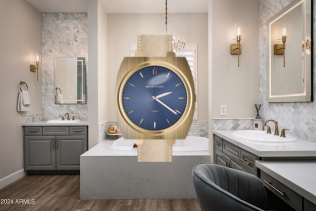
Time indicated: 2h21
